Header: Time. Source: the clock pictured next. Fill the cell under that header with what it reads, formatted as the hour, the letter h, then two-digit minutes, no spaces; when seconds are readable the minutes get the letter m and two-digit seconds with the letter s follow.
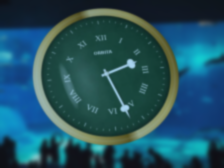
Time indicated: 2h27
